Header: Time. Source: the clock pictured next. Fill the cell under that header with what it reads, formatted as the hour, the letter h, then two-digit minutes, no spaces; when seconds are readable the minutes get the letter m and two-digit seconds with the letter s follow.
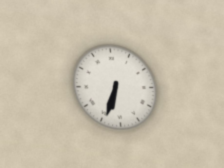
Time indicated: 6h34
